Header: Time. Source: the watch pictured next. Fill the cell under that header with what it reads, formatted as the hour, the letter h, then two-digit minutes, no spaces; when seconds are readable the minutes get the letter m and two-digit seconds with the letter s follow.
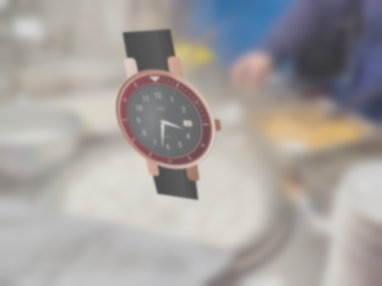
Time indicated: 3h32
